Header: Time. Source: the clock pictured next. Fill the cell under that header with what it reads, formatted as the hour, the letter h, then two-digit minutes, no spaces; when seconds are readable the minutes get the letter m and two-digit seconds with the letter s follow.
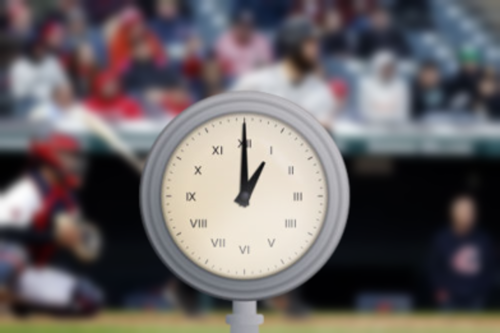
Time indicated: 1h00
